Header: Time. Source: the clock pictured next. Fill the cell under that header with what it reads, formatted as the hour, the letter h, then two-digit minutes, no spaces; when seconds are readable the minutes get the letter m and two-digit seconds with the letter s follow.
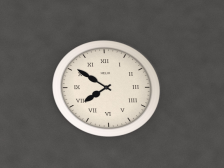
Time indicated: 7h51
